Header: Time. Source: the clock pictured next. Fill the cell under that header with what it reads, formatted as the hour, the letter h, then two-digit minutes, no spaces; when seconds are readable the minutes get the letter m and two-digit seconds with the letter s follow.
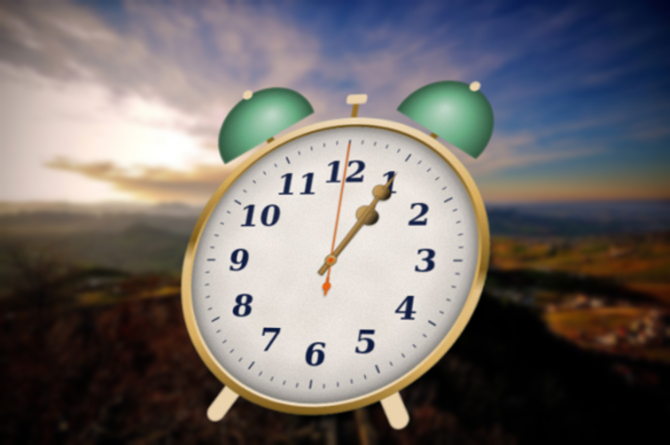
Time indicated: 1h05m00s
